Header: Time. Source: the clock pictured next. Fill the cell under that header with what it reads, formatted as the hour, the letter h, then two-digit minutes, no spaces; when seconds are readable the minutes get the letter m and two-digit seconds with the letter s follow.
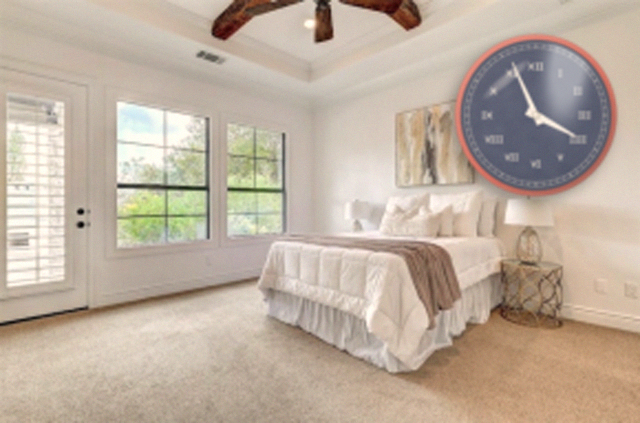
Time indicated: 3h56
